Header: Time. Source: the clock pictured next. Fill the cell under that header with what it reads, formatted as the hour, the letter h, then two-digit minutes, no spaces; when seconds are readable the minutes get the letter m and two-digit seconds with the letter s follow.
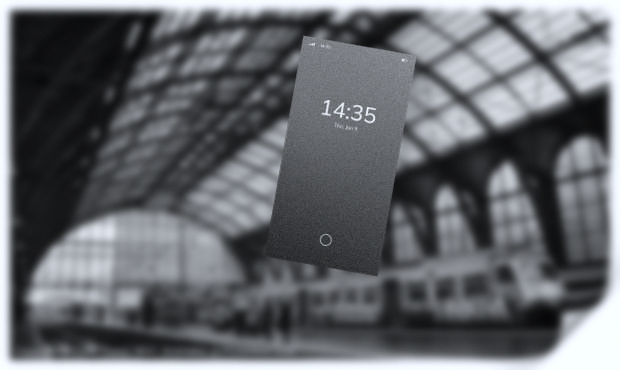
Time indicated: 14h35
